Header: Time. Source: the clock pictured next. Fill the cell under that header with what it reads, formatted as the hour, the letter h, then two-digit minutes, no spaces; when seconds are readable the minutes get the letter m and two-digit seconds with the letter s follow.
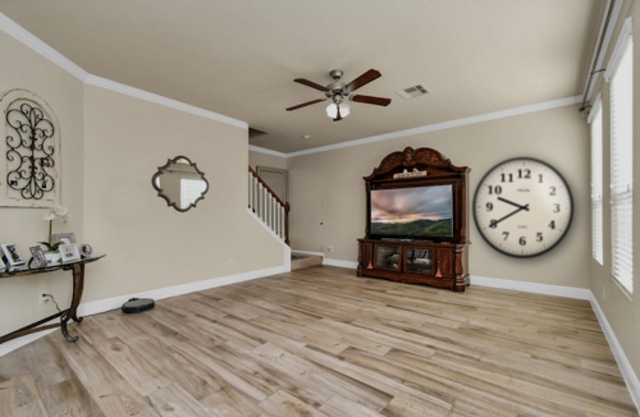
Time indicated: 9h40
